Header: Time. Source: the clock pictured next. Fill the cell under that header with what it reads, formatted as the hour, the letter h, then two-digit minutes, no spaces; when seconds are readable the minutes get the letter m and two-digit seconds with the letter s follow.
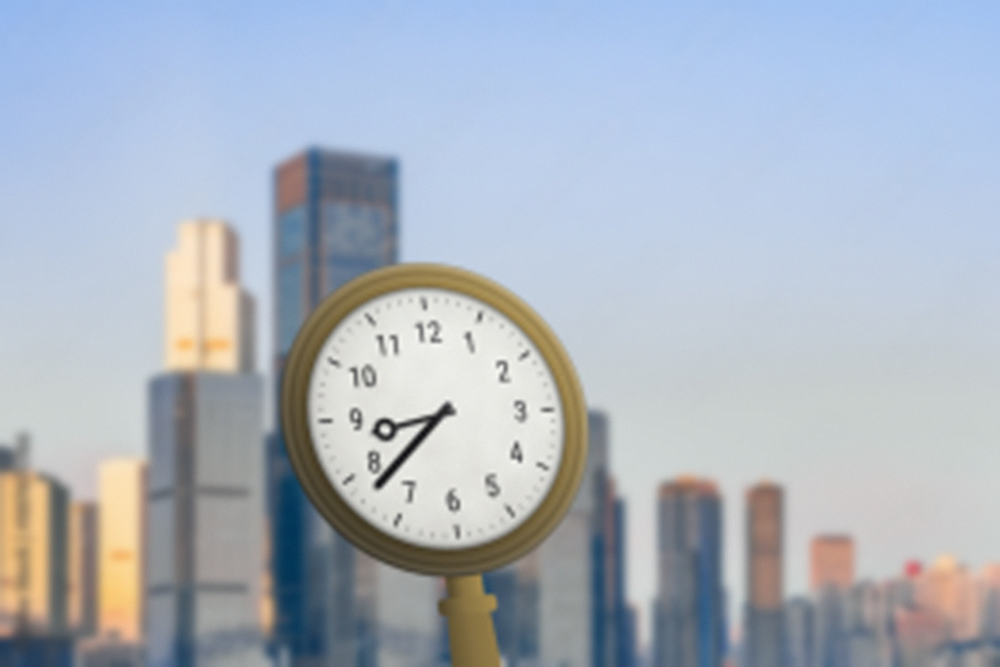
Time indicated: 8h38
